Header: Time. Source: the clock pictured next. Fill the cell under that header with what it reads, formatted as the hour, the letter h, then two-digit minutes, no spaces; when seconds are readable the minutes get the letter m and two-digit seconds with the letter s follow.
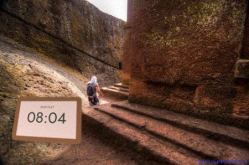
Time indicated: 8h04
